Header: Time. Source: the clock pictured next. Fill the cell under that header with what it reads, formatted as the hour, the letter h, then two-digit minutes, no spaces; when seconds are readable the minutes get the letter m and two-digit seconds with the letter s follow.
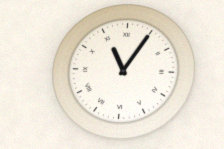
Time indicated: 11h05
